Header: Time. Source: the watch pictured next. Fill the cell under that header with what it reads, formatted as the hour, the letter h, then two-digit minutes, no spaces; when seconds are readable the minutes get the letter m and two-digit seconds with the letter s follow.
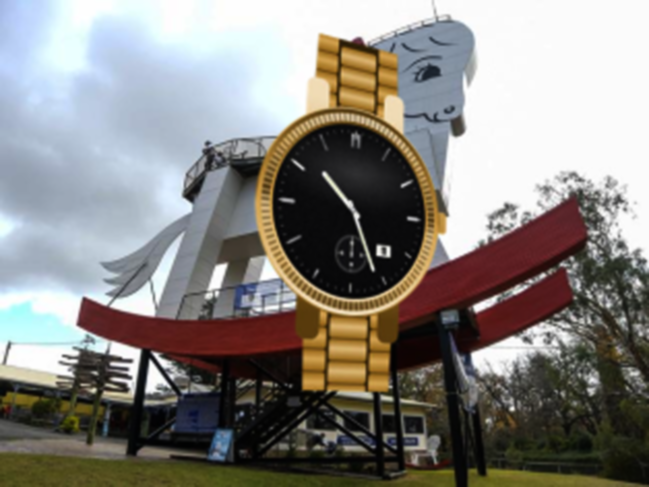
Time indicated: 10h26
